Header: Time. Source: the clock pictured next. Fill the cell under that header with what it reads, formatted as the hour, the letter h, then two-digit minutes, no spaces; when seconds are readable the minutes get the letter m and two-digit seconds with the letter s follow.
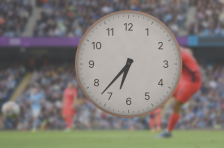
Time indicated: 6h37
